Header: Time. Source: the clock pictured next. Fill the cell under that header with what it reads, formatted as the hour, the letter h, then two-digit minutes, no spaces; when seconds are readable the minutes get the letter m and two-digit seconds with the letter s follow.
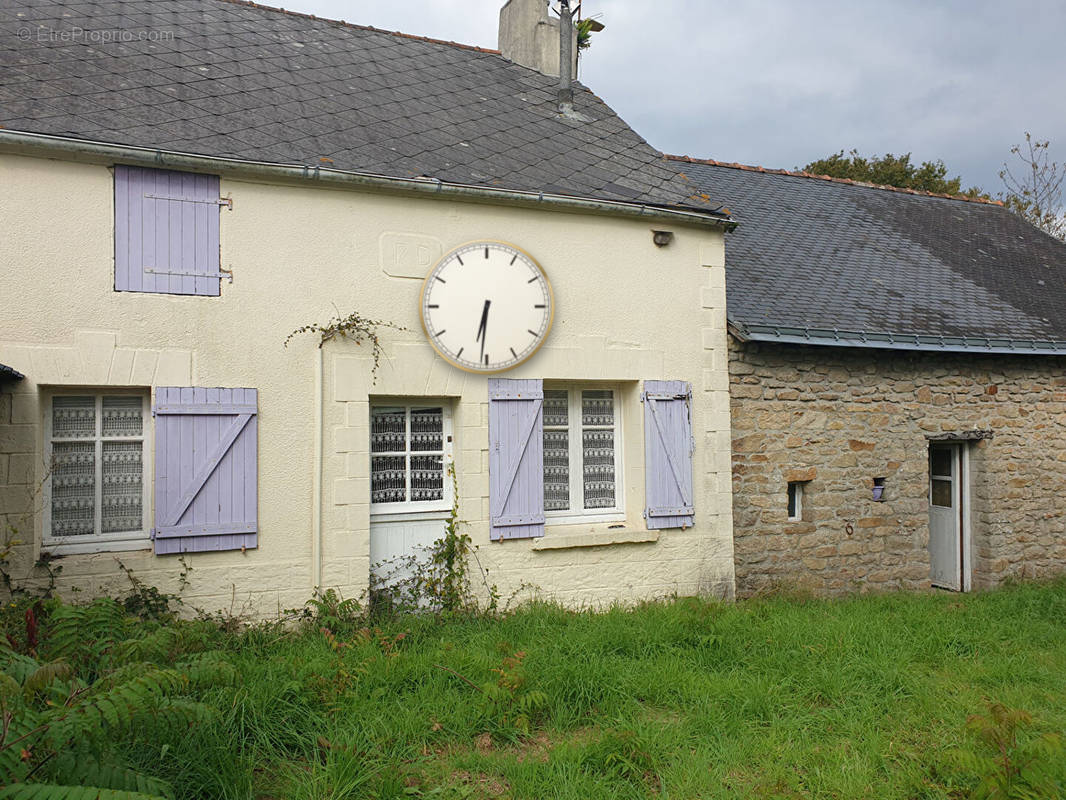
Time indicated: 6h31
